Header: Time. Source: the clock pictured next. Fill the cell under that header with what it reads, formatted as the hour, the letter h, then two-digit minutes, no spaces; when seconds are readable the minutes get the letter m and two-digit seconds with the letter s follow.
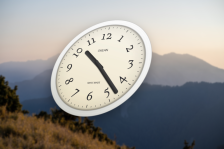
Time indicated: 10h23
